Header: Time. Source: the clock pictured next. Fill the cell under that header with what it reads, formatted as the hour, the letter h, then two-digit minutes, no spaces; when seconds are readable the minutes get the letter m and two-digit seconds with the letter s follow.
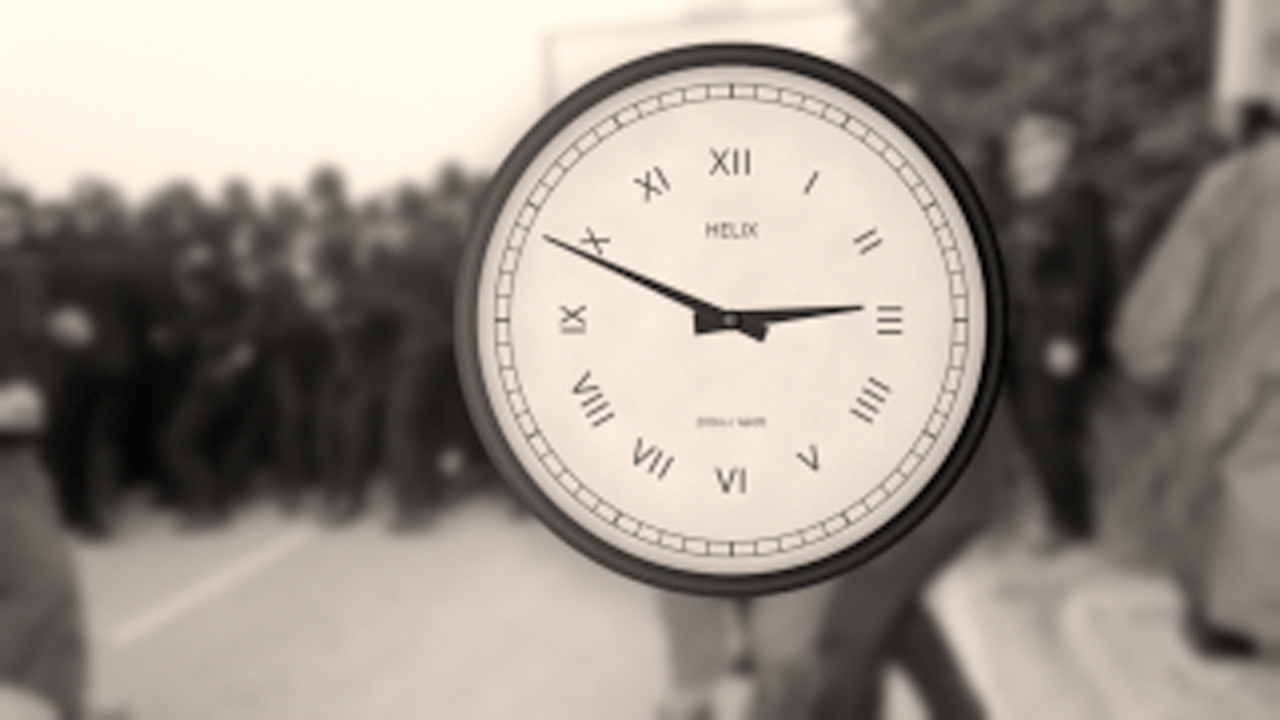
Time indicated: 2h49
